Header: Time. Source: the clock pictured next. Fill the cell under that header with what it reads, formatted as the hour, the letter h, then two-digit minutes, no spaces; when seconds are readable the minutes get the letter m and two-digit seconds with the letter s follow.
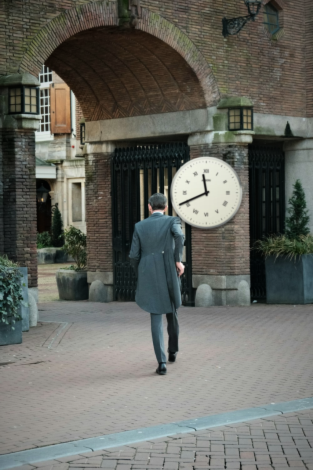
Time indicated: 11h41
